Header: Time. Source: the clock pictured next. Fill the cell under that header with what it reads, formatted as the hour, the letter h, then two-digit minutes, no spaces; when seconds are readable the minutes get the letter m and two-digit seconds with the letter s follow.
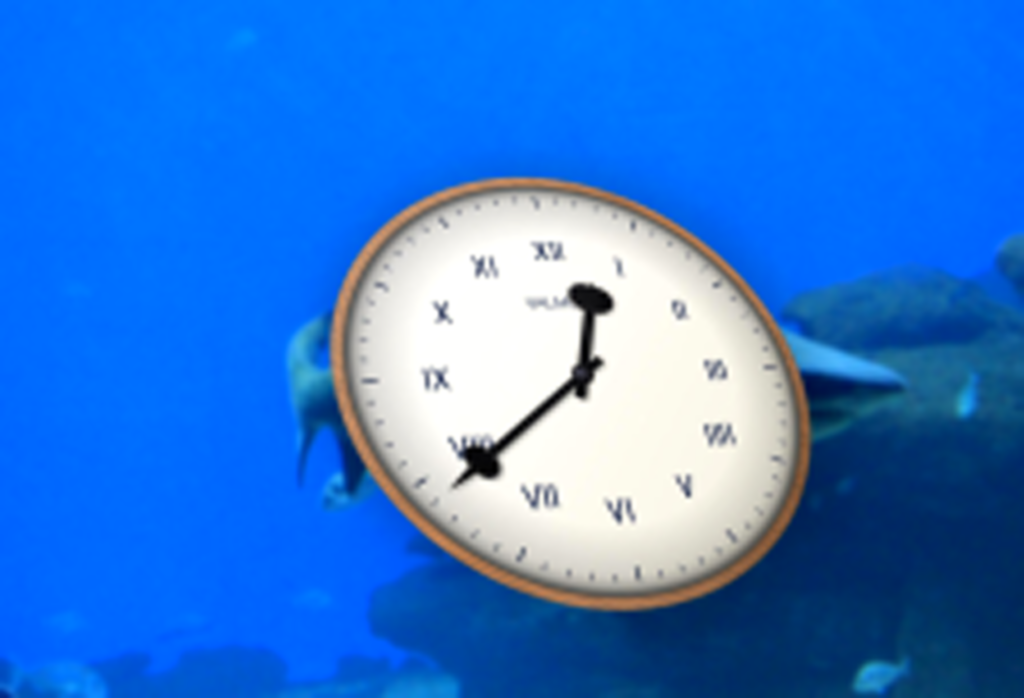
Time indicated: 12h39
